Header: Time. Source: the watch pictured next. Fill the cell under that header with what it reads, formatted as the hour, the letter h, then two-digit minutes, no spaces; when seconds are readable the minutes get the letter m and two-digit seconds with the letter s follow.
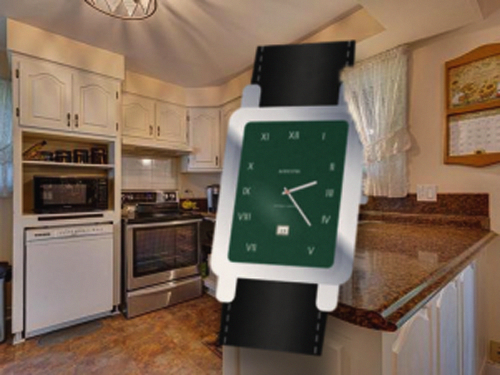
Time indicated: 2h23
